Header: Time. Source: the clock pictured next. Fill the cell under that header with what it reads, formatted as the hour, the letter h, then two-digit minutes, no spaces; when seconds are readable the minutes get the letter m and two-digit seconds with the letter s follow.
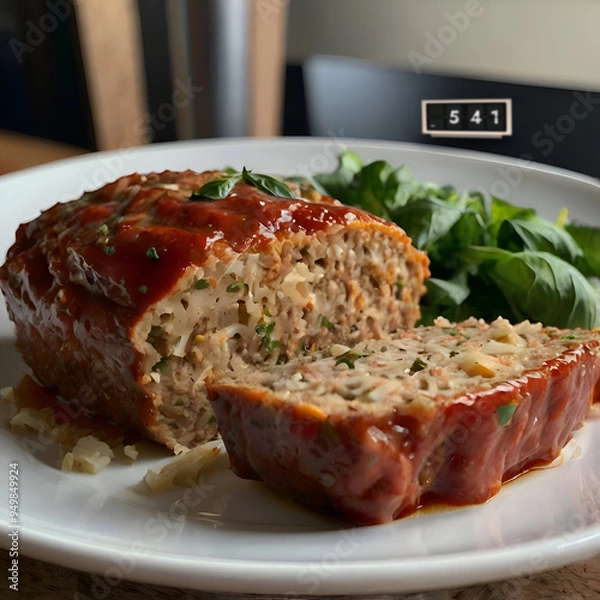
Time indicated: 5h41
